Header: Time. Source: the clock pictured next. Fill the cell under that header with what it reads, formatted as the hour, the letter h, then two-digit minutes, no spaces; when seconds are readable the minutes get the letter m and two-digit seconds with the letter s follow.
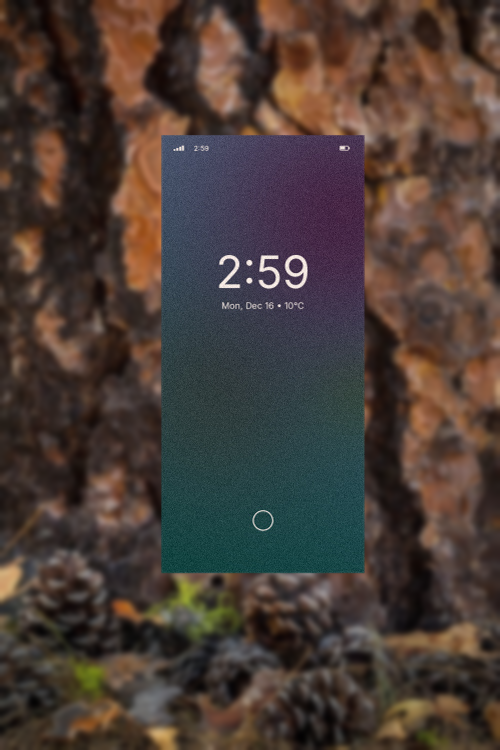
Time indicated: 2h59
